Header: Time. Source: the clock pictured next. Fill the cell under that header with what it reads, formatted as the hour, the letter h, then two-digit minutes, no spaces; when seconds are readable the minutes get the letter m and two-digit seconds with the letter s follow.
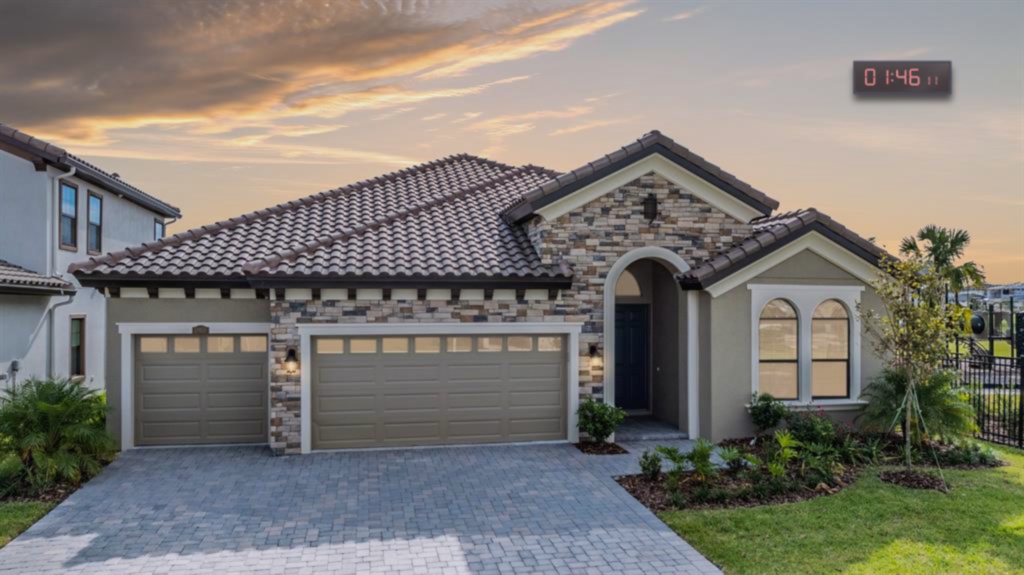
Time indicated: 1h46
